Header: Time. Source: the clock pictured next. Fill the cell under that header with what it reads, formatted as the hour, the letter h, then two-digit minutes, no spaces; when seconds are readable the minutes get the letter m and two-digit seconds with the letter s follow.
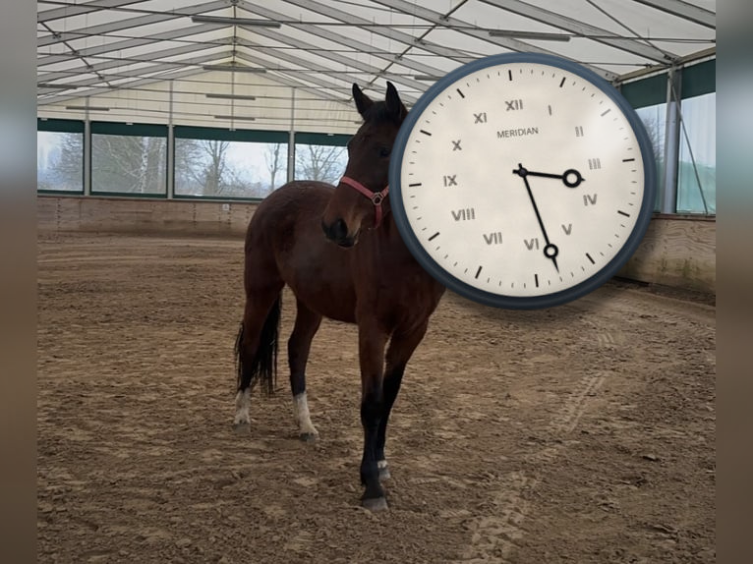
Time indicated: 3h28
